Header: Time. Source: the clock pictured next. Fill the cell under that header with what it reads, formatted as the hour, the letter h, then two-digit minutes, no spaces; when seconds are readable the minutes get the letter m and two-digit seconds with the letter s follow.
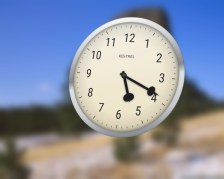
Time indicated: 5h19
